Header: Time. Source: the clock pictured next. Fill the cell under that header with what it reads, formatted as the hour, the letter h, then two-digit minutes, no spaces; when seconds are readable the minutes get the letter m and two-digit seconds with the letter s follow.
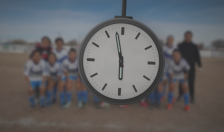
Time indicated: 5h58
